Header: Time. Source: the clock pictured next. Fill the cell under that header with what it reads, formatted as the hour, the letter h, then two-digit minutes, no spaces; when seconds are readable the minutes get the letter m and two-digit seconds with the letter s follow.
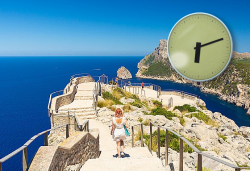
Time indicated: 6h12
